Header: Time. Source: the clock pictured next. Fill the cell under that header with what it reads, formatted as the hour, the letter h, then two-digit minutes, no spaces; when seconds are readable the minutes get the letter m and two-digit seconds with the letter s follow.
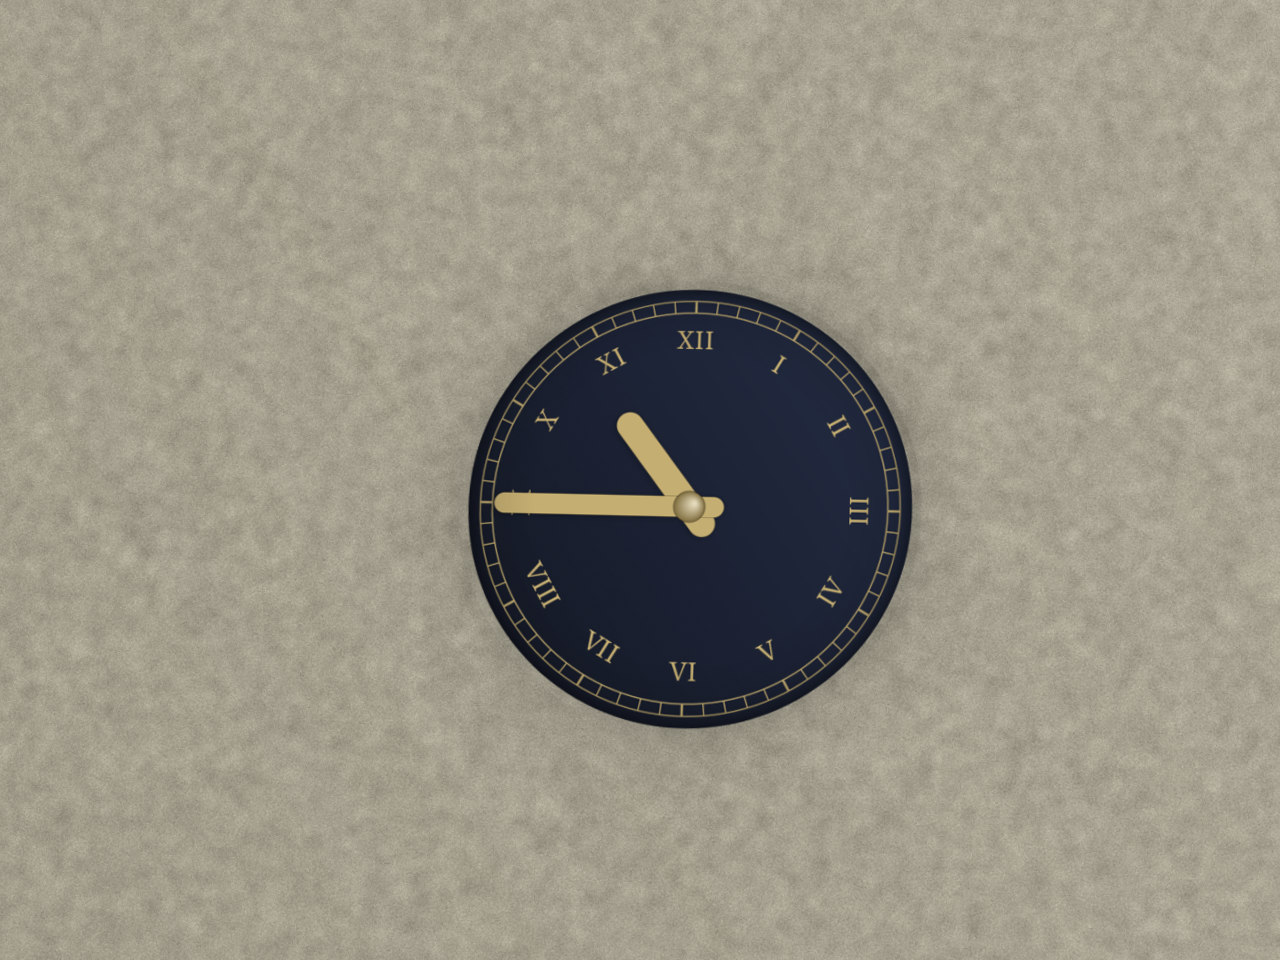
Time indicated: 10h45
